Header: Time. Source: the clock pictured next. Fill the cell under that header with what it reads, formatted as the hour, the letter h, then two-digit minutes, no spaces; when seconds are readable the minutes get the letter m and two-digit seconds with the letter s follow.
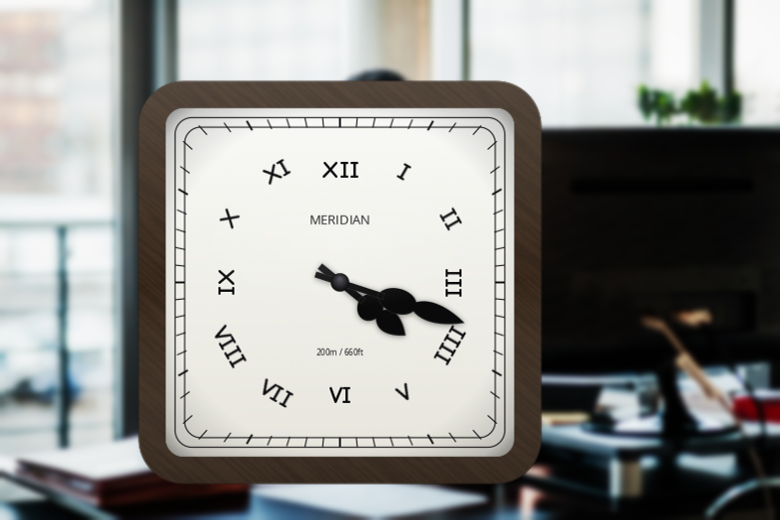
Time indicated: 4h18
